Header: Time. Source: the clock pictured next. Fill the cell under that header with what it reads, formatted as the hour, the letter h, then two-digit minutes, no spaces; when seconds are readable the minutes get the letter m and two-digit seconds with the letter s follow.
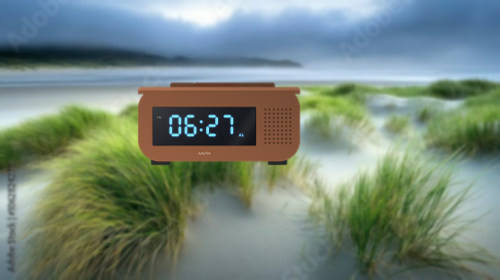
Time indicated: 6h27
